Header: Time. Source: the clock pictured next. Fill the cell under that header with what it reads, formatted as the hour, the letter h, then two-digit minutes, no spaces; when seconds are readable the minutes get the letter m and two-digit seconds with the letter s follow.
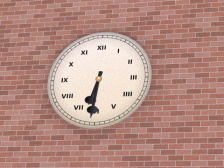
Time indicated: 6h31
